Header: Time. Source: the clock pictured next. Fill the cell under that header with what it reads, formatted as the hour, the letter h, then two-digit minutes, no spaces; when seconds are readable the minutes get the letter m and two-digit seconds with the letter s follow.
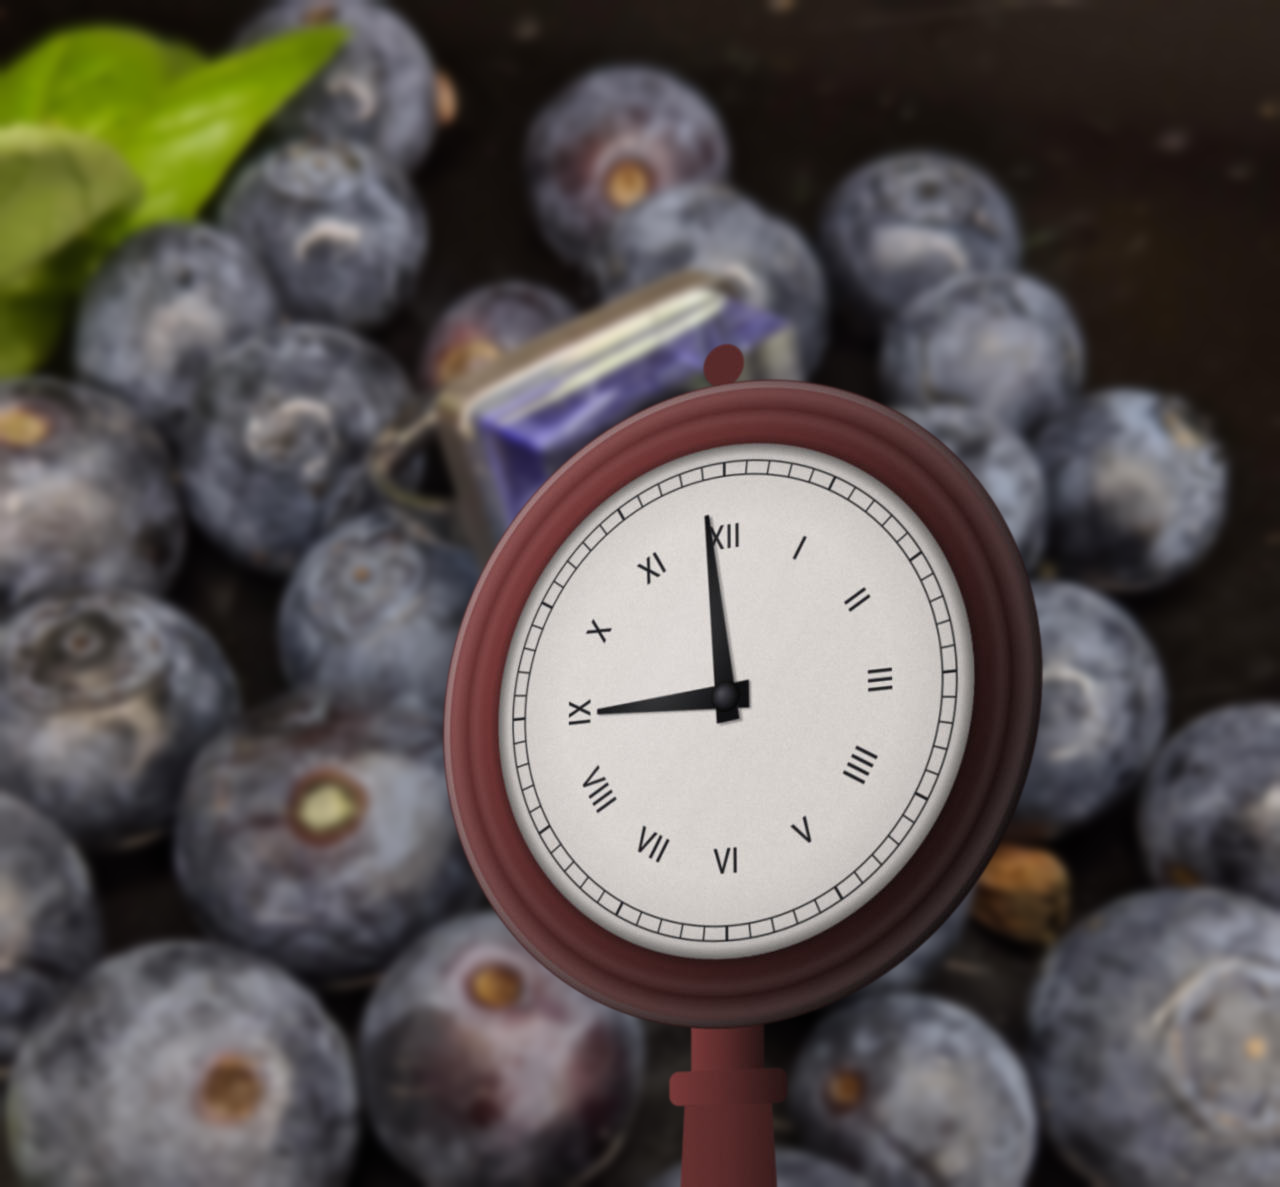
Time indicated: 8h59
